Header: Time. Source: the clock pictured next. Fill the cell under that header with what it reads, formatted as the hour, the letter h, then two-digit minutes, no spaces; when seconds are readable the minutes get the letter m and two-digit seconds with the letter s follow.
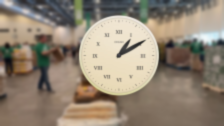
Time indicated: 1h10
